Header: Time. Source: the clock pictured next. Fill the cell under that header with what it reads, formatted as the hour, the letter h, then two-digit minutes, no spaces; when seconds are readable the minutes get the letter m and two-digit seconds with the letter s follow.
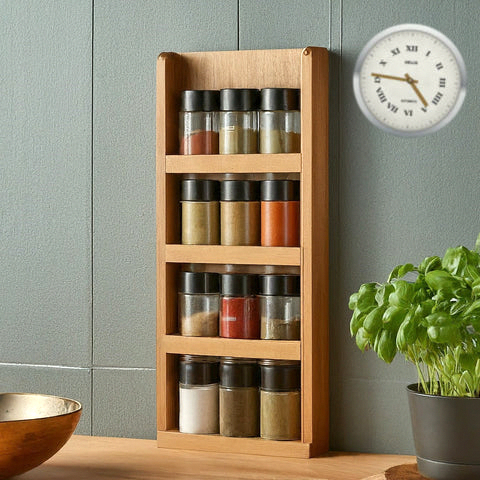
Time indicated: 4h46
